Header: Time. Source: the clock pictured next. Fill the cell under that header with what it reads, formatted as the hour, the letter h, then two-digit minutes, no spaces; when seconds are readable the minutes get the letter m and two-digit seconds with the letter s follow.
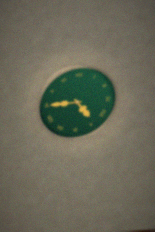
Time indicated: 4h45
